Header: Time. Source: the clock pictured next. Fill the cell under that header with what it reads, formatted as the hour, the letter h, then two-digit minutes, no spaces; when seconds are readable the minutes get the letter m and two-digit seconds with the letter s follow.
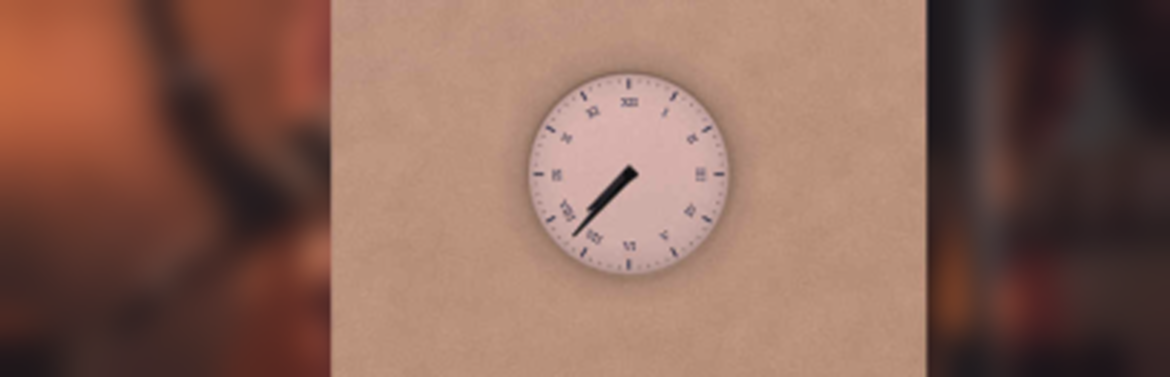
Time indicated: 7h37
